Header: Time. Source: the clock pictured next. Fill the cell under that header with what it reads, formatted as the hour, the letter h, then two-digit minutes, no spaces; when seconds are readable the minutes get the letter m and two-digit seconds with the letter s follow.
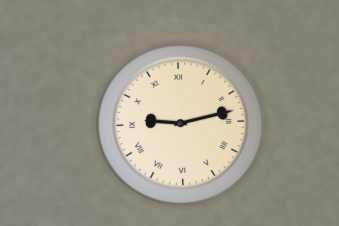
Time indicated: 9h13
